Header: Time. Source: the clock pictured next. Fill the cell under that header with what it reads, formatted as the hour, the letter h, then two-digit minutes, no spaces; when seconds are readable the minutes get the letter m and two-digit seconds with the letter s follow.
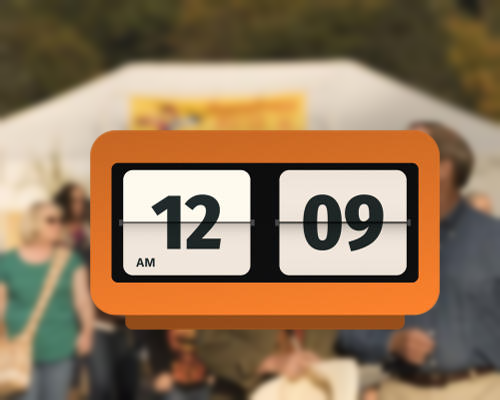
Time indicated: 12h09
